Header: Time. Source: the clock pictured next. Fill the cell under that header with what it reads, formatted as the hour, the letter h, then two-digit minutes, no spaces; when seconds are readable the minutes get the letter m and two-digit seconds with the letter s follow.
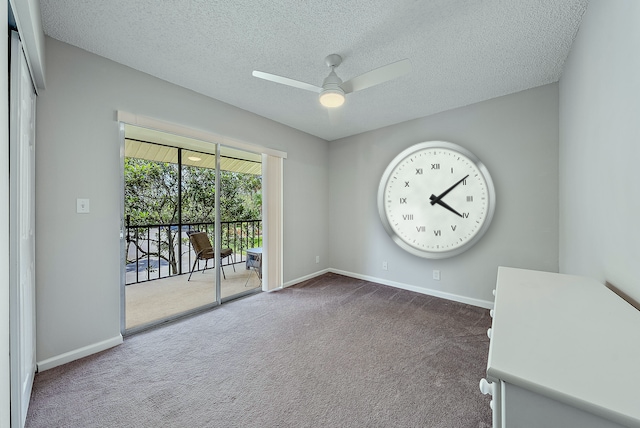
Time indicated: 4h09
